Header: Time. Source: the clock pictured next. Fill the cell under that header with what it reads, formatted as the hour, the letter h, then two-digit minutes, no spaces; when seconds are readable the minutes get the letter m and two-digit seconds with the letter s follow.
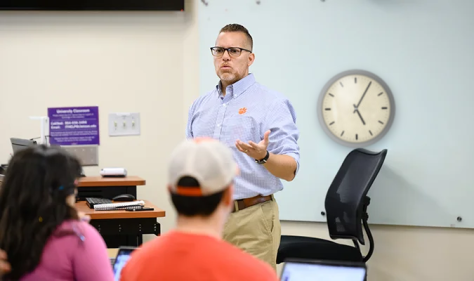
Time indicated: 5h05
